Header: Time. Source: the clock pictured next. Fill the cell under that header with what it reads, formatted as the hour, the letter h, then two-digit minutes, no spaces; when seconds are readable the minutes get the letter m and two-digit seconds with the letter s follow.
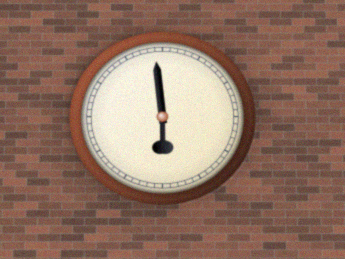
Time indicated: 5h59
